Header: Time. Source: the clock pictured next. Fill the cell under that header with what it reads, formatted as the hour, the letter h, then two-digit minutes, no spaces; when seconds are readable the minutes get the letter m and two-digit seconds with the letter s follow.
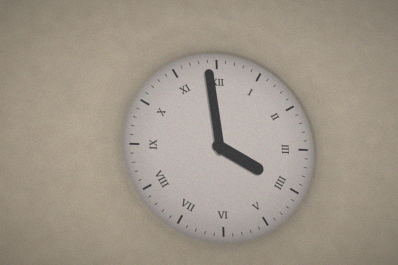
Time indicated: 3h59
